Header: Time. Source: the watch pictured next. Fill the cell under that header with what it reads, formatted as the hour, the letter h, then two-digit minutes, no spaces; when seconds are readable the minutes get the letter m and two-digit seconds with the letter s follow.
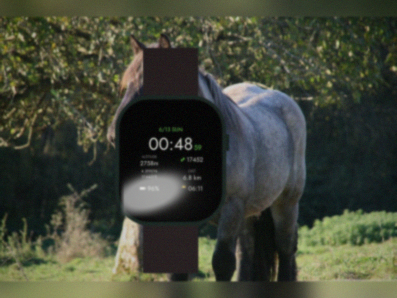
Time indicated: 0h48
